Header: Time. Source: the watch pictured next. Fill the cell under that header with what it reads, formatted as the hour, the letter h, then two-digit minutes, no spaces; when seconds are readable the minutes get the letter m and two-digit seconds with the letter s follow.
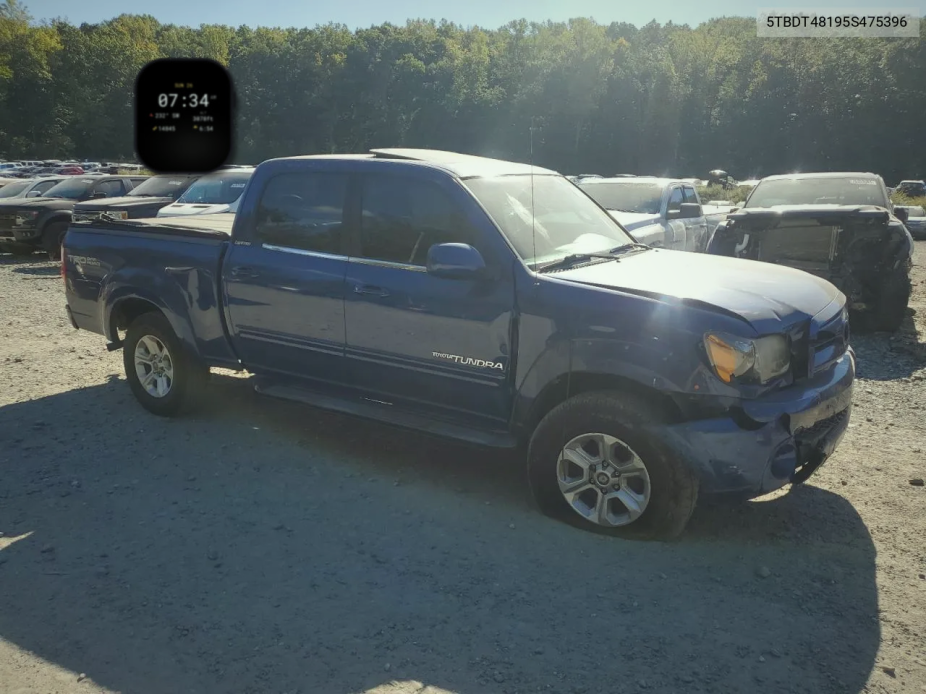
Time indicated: 7h34
